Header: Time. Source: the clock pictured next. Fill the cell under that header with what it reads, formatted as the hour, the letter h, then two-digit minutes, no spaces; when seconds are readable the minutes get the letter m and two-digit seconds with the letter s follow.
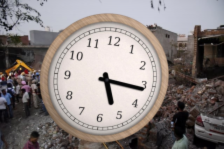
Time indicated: 5h16
